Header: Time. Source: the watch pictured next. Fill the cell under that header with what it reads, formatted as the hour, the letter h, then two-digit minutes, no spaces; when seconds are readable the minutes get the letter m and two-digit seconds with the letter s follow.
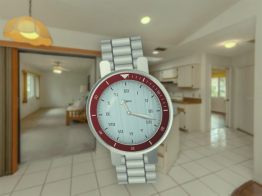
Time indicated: 11h18
